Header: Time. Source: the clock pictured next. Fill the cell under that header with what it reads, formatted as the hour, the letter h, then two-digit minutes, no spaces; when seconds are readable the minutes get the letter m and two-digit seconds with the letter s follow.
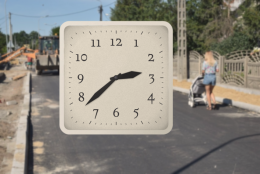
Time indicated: 2h38
